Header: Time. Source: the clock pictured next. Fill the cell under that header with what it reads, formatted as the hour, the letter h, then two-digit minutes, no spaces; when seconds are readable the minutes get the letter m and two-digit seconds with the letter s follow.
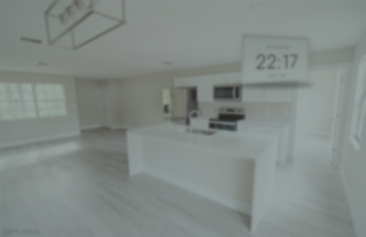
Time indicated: 22h17
